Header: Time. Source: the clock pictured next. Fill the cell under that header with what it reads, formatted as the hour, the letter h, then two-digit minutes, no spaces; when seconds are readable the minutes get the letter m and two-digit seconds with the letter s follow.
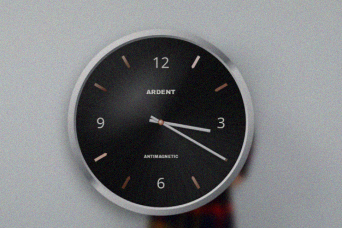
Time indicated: 3h20
